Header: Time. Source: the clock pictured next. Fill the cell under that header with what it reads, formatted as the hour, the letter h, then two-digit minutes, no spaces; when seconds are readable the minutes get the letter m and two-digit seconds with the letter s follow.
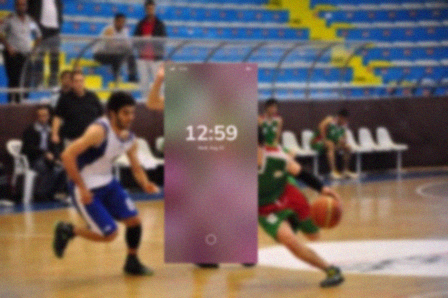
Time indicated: 12h59
